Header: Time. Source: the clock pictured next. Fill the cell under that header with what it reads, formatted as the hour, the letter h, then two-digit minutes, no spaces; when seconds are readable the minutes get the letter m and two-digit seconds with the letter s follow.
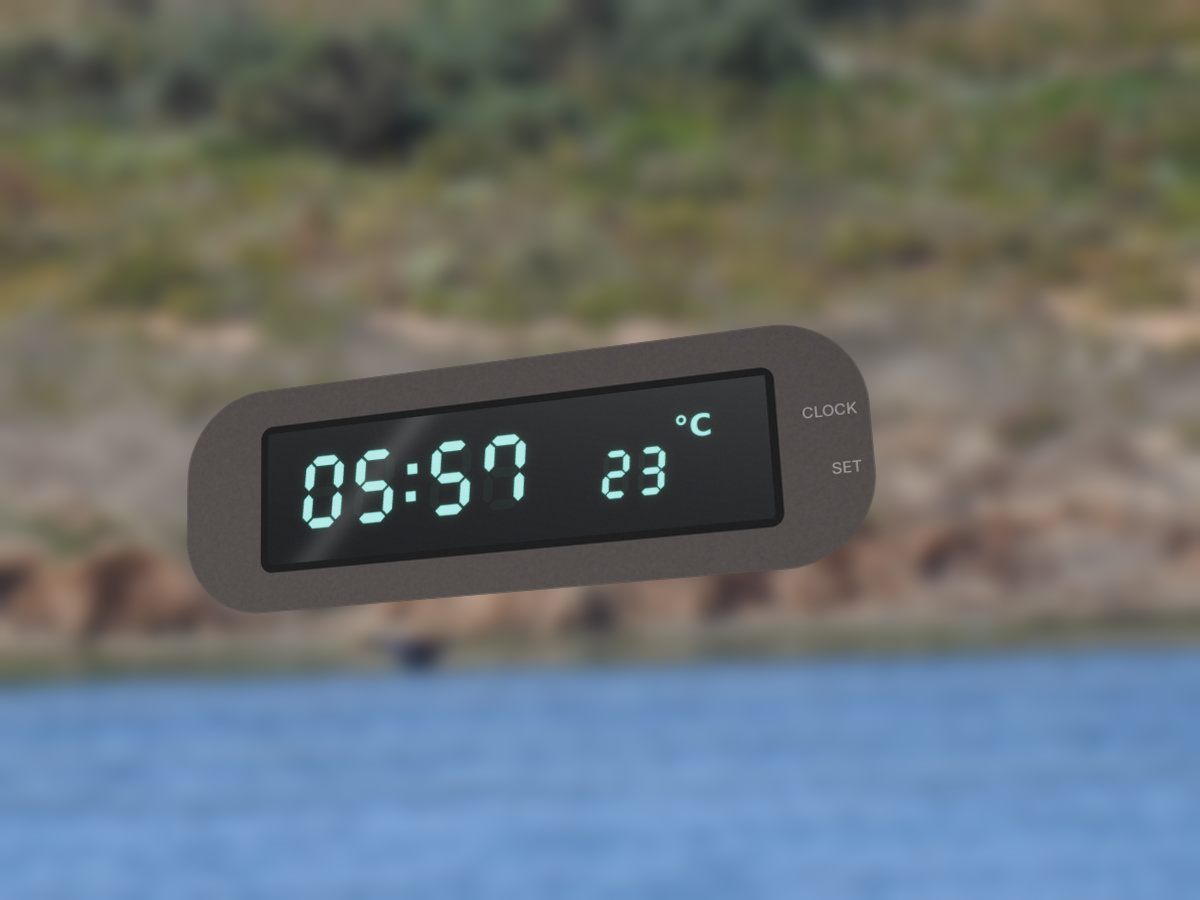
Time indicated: 5h57
